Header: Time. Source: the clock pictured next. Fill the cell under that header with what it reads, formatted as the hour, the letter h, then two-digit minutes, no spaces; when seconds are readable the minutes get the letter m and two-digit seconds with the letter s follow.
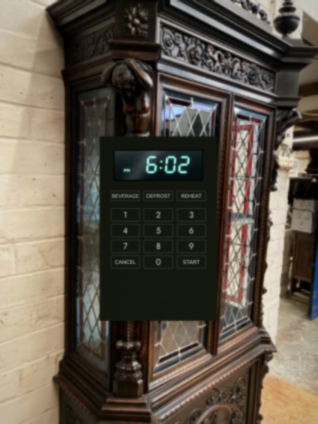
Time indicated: 6h02
